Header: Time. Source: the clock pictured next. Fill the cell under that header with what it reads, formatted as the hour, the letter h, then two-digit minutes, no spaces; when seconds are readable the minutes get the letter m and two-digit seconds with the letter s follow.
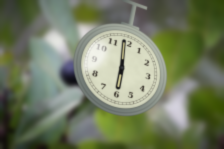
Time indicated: 5h59
